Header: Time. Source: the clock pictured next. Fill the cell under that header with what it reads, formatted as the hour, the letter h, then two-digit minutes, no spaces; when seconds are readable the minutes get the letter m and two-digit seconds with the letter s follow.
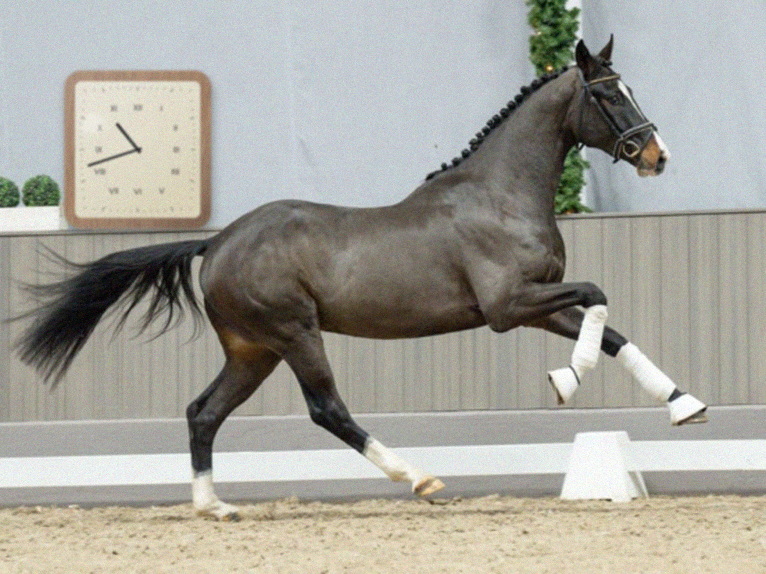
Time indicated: 10h42
